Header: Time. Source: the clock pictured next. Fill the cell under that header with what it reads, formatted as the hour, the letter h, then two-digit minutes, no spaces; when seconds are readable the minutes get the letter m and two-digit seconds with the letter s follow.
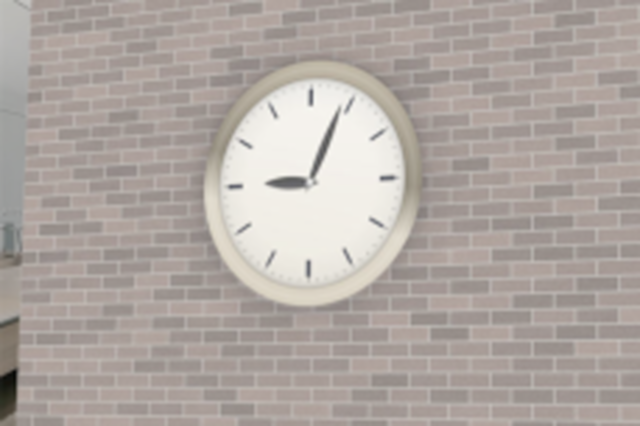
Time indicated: 9h04
